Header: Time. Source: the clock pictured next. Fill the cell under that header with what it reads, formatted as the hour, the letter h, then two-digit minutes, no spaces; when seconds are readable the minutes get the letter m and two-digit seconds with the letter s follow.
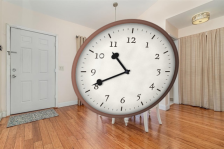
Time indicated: 10h41
